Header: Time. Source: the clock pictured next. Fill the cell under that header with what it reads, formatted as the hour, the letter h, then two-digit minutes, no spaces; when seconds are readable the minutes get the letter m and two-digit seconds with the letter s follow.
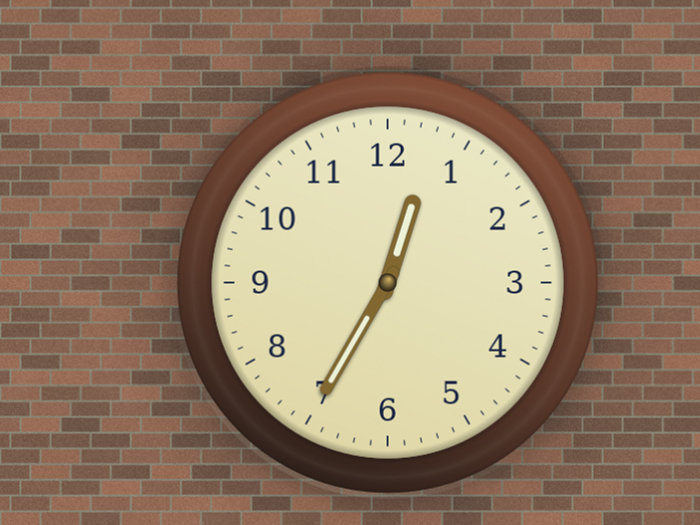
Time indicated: 12h35
